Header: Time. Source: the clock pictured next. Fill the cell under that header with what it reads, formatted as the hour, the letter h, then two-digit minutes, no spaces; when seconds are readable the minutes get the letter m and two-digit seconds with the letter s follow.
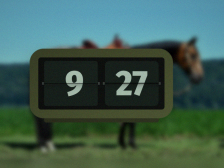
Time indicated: 9h27
